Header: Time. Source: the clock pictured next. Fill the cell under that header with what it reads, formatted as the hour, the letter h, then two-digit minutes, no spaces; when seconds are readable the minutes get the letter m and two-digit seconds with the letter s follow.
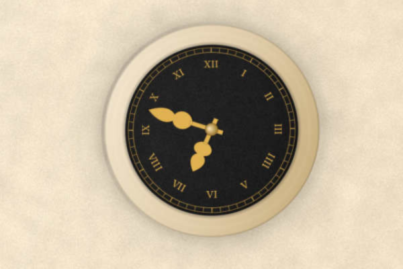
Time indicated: 6h48
